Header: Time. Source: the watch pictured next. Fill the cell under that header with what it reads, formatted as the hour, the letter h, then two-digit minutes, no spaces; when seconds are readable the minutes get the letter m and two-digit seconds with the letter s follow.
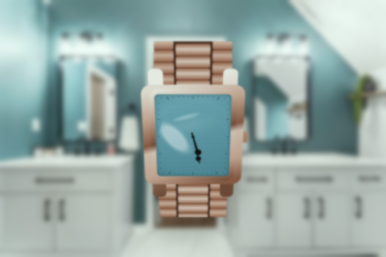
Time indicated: 5h28
